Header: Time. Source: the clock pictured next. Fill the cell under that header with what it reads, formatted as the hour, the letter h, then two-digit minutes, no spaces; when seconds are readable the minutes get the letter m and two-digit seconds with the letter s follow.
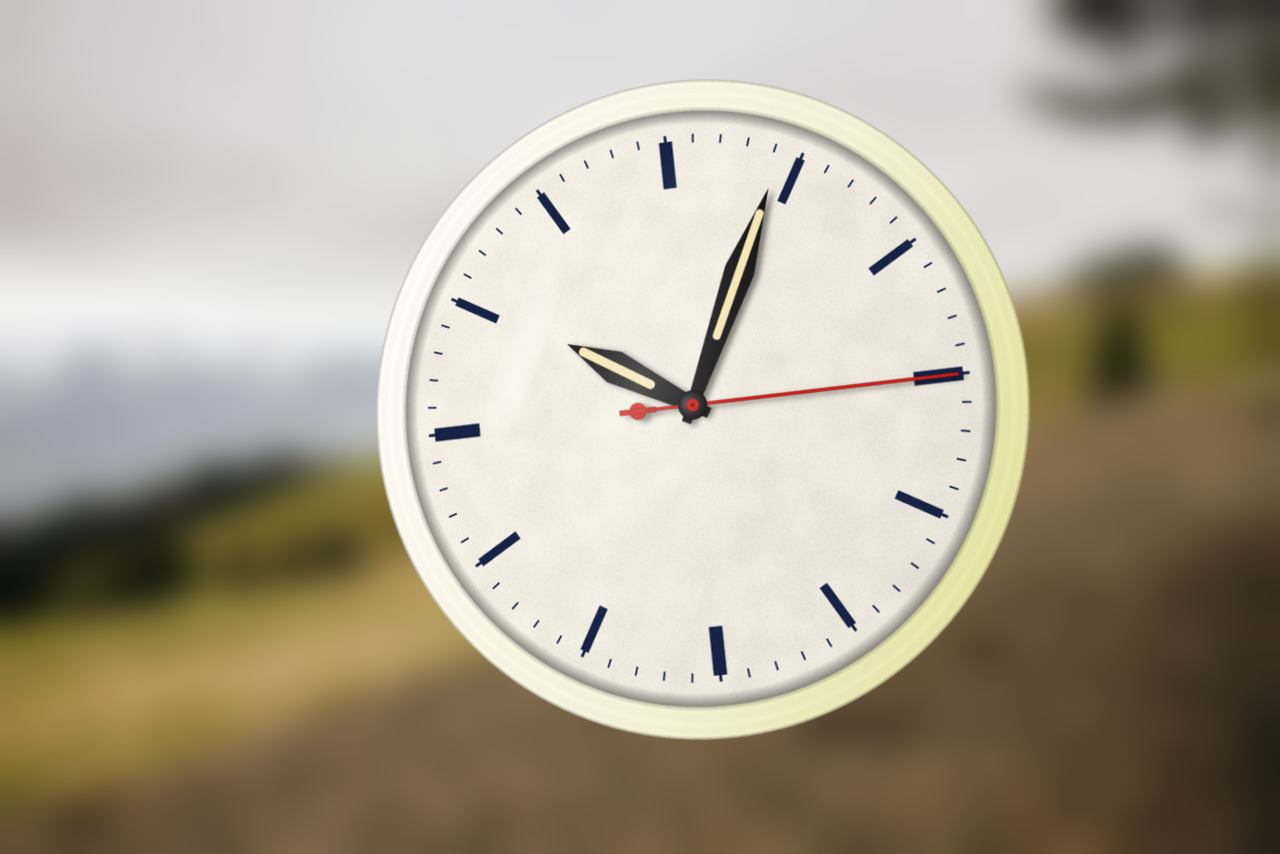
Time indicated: 10h04m15s
